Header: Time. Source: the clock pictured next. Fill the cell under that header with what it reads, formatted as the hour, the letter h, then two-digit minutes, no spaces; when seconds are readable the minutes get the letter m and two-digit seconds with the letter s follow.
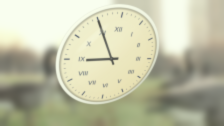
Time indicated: 8h55
